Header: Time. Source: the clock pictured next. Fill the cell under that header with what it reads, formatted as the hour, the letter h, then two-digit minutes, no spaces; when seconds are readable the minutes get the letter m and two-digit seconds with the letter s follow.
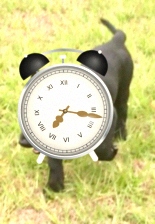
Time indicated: 7h17
